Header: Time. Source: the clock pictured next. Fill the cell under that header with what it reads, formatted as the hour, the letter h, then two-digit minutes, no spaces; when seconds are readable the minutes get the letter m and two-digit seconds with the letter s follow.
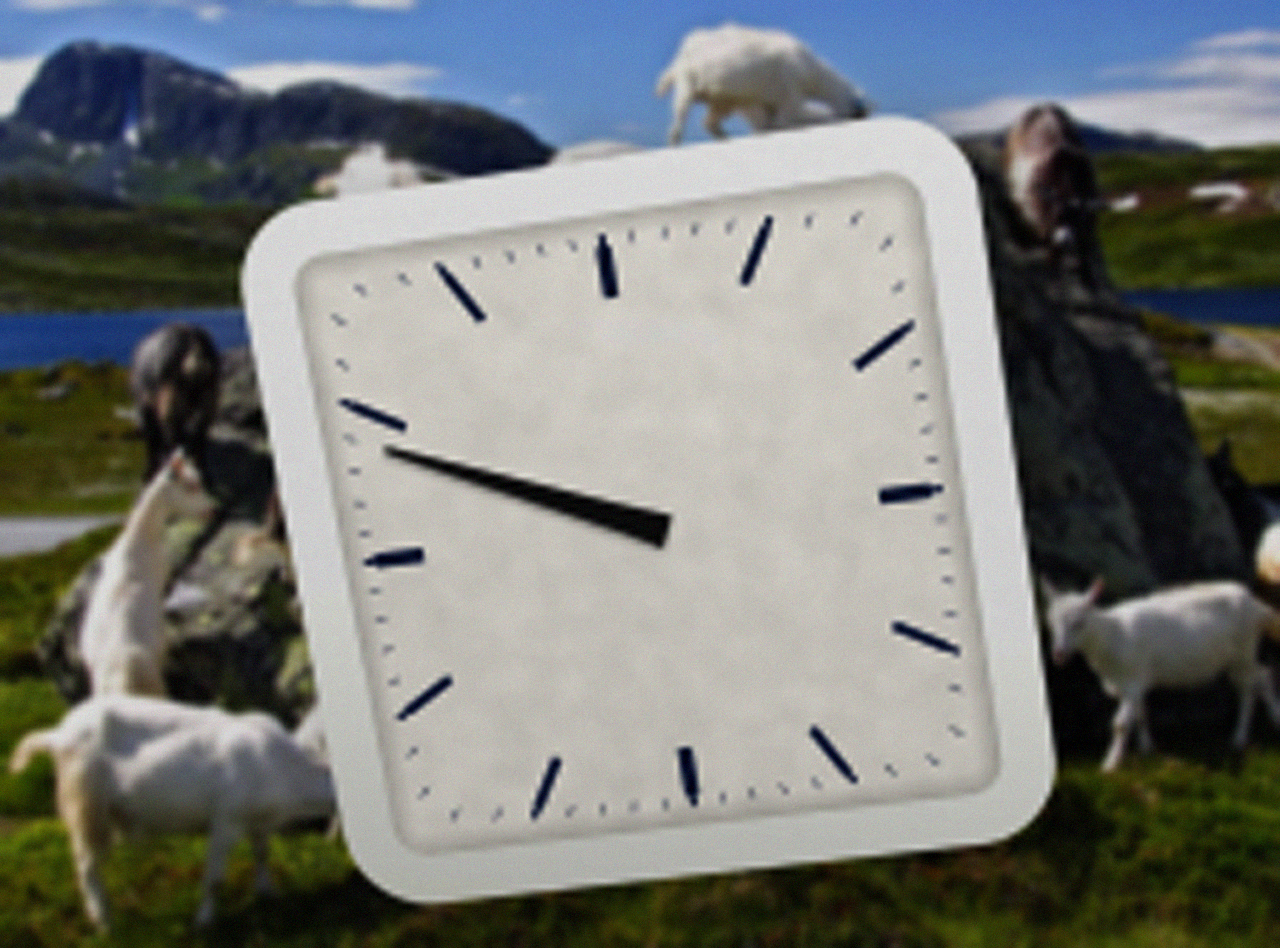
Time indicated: 9h49
